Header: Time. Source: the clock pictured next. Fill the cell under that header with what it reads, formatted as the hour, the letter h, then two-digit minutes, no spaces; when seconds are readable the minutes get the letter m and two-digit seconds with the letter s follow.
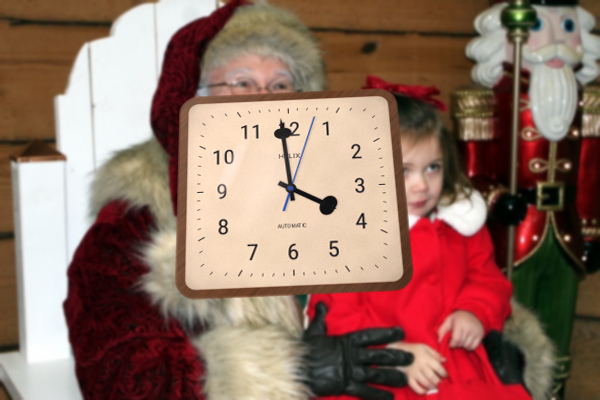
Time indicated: 3h59m03s
